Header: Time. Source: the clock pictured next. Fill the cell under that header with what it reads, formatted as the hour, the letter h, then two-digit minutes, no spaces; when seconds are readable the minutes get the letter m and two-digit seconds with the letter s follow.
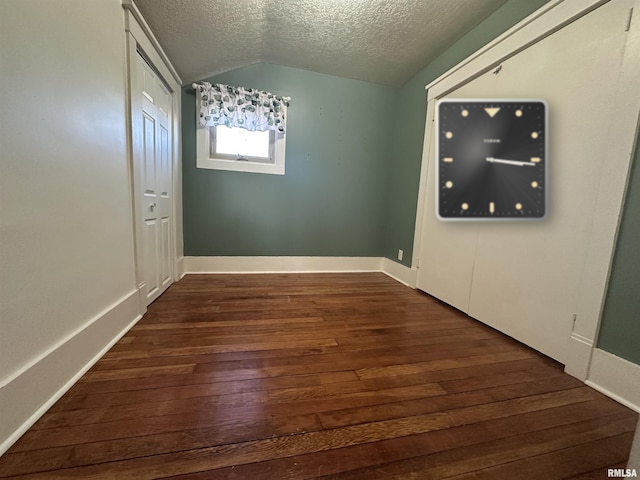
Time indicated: 3h16
